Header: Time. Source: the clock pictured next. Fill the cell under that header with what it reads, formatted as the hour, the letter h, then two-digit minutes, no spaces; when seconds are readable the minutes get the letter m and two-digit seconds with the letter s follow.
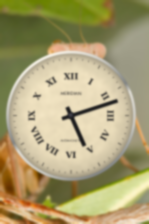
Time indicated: 5h12
